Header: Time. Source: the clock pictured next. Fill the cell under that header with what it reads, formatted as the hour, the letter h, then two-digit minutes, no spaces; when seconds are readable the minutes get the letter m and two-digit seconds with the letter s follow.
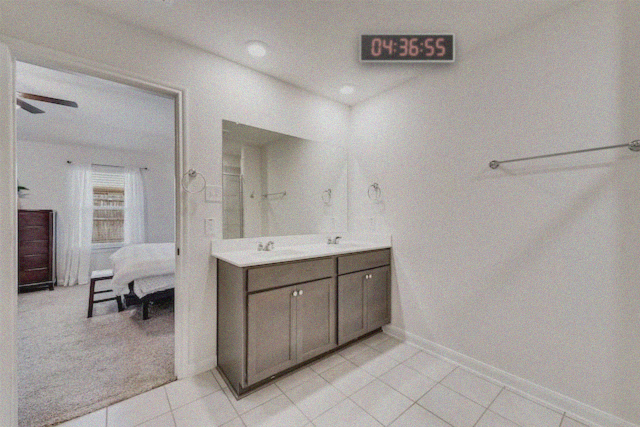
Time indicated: 4h36m55s
